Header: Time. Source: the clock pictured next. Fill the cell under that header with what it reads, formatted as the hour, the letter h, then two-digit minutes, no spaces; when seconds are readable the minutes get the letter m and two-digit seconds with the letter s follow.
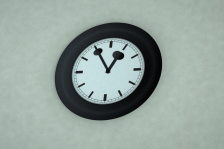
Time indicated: 12h55
